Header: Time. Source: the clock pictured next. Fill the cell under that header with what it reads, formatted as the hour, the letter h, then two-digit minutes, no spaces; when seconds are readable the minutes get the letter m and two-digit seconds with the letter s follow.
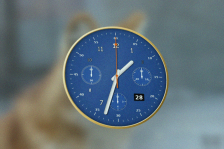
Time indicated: 1h33
